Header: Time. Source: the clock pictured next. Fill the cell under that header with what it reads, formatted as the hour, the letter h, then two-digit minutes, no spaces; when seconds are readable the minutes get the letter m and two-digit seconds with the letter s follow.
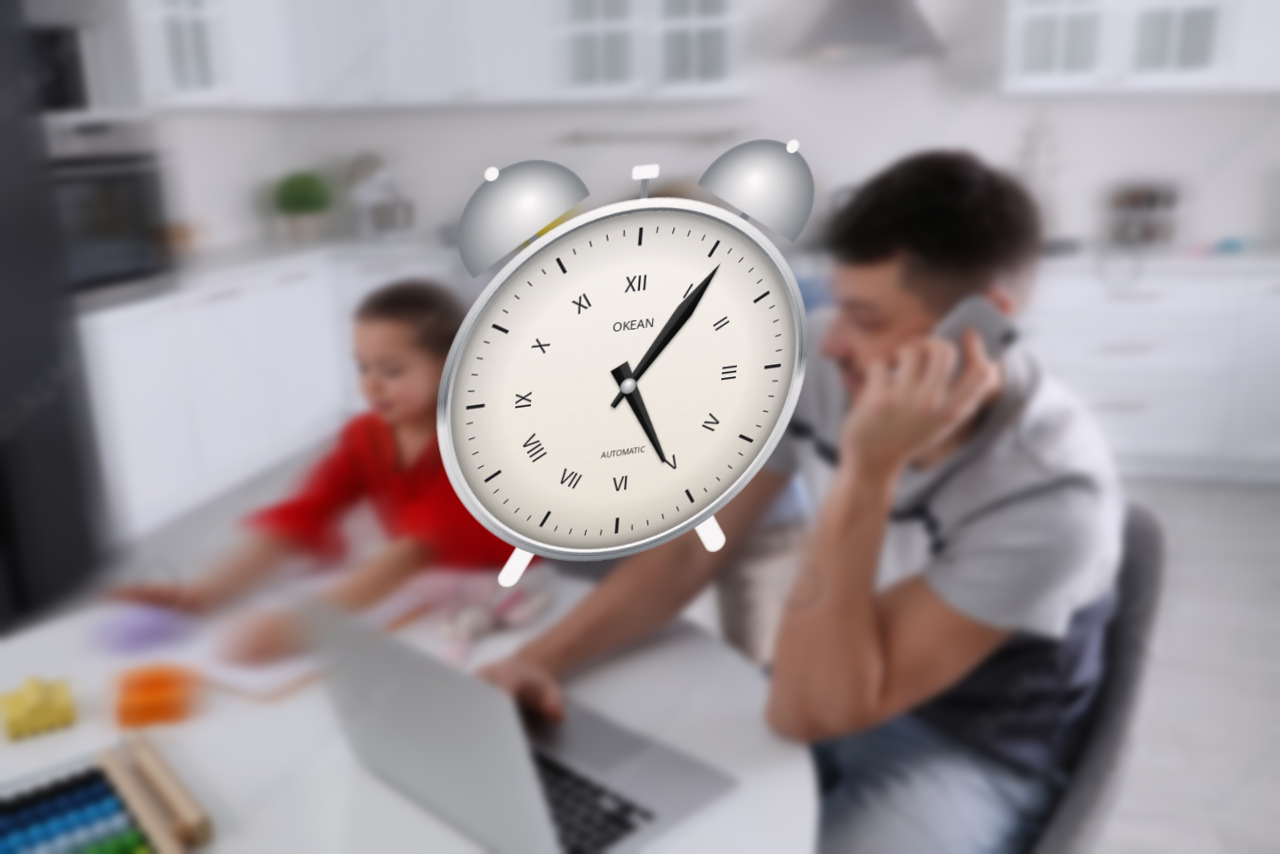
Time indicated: 5h06
